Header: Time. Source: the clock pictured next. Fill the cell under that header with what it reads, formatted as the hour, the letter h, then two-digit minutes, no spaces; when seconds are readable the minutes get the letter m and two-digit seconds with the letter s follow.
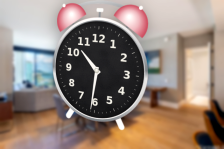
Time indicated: 10h31
